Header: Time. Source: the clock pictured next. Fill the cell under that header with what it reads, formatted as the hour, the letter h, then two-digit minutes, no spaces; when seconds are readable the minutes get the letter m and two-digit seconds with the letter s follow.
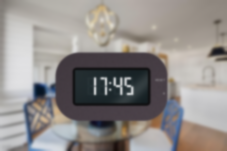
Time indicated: 17h45
